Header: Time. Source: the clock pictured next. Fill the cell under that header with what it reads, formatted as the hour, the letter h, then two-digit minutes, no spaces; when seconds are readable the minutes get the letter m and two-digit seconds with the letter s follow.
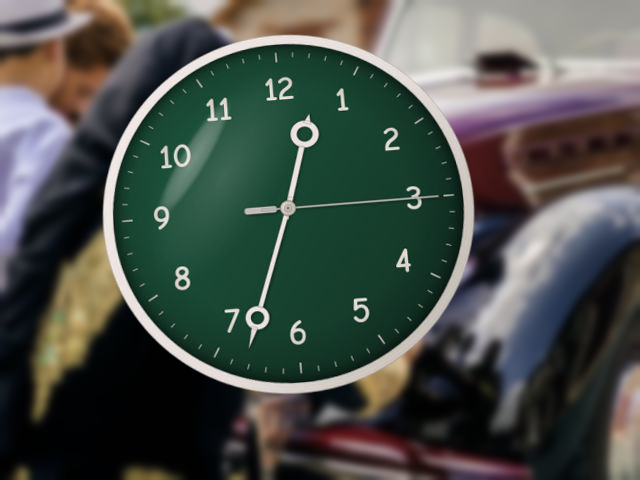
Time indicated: 12h33m15s
